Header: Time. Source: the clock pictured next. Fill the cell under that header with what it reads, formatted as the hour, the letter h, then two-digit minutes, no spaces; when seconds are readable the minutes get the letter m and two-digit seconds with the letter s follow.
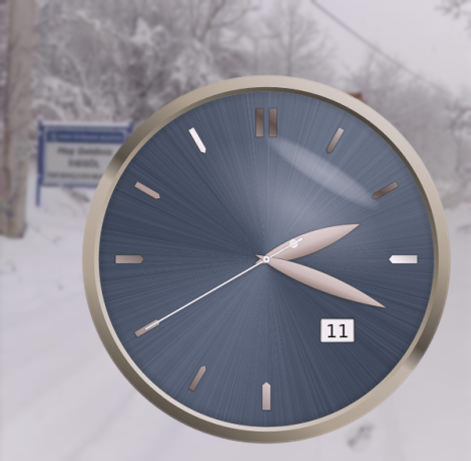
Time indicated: 2h18m40s
